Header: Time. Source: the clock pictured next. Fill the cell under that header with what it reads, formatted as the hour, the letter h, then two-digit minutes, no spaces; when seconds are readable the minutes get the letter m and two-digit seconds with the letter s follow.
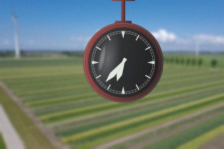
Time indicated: 6h37
